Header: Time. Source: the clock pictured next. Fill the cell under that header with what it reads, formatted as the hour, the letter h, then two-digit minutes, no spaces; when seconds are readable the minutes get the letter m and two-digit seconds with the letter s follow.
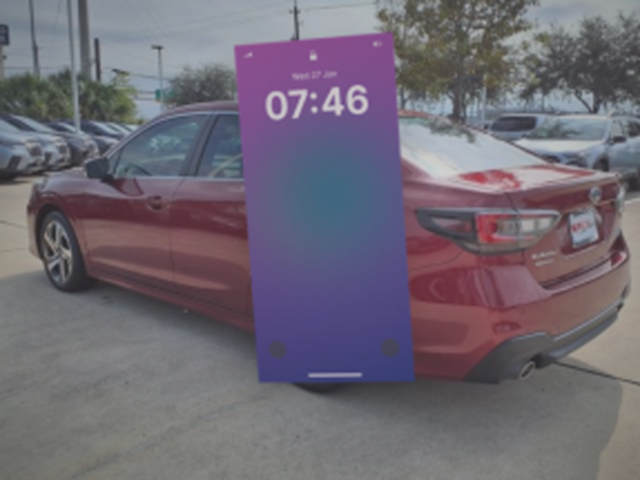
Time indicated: 7h46
